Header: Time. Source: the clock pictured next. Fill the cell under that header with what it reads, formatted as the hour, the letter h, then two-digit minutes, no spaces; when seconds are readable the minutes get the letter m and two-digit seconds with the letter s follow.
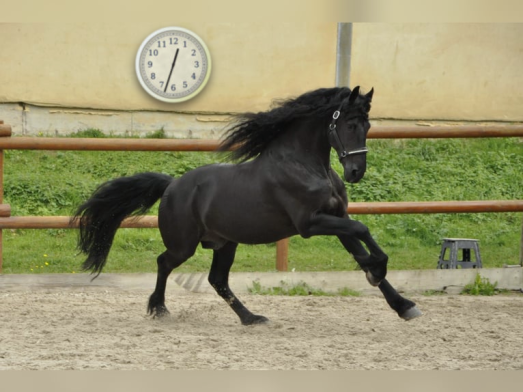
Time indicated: 12h33
